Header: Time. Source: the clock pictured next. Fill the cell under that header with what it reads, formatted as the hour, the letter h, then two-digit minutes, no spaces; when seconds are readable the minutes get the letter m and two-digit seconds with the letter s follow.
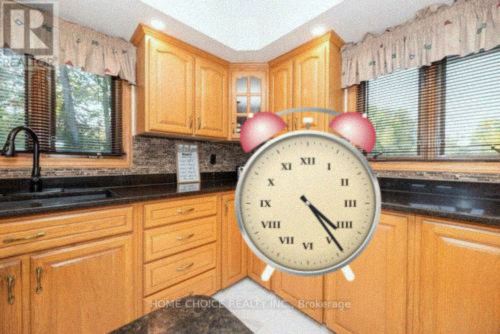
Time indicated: 4h24
